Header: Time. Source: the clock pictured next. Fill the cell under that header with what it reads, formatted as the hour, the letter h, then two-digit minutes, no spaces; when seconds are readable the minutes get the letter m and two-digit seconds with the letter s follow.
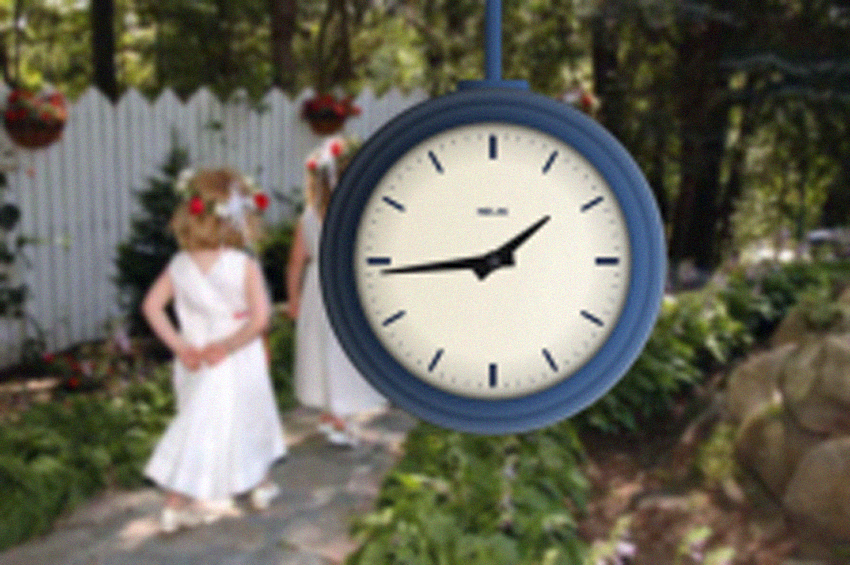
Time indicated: 1h44
